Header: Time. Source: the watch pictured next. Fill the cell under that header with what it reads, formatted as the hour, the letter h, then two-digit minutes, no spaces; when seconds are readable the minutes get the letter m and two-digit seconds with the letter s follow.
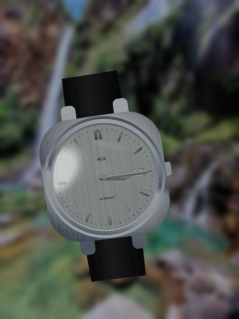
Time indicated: 3h15
